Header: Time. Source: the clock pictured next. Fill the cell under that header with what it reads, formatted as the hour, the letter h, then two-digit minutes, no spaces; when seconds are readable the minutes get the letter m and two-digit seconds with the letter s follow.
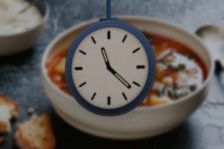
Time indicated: 11h22
